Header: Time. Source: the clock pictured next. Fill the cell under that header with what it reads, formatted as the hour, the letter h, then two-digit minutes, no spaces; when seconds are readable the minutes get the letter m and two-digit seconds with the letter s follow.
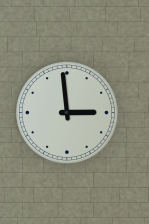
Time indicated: 2h59
